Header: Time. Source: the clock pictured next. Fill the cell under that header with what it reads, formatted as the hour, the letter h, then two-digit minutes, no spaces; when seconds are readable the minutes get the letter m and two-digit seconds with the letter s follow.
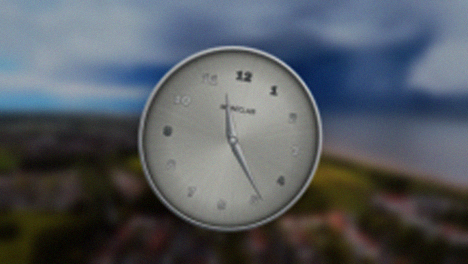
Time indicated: 11h24
